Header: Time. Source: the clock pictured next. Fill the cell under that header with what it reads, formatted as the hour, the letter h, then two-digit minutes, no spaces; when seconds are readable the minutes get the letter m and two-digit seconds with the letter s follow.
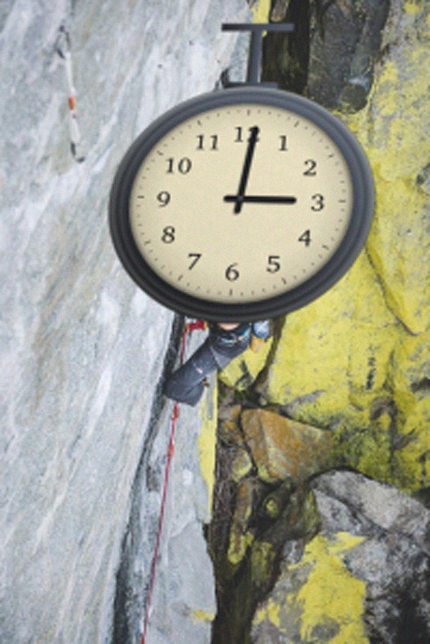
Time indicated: 3h01
